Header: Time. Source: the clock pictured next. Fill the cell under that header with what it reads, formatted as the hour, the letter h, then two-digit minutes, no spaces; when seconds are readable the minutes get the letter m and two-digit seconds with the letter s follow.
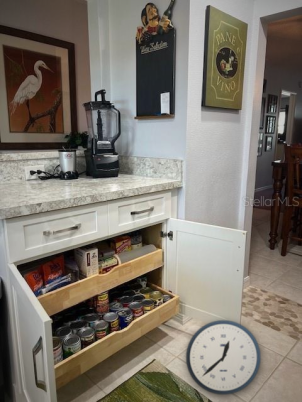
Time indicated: 12h38
